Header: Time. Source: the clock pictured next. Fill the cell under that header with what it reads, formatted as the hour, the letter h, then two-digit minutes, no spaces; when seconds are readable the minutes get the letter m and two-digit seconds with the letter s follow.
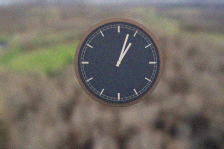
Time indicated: 1h03
